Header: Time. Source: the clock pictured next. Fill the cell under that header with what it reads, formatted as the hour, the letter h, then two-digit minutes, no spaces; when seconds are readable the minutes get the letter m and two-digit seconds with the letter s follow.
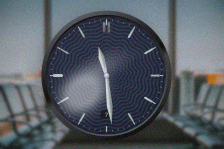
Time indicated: 11h29
